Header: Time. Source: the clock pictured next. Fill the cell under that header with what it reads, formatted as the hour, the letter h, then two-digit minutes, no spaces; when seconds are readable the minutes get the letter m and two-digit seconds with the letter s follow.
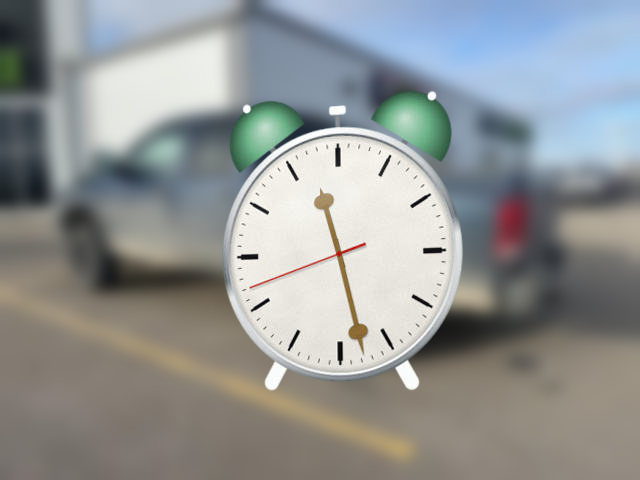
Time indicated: 11h27m42s
